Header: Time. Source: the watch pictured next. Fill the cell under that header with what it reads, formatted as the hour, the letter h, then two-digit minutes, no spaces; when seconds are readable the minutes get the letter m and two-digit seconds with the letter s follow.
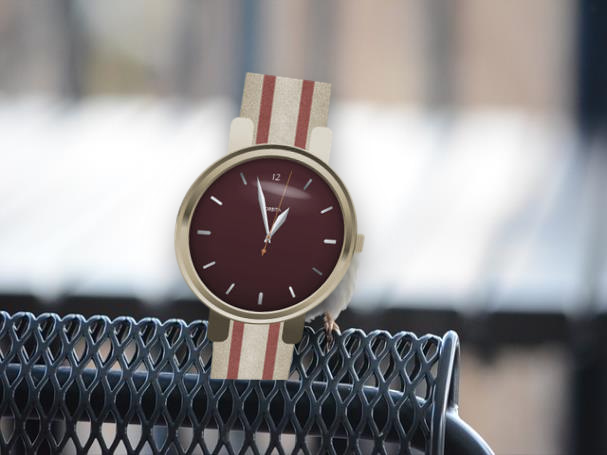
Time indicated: 12h57m02s
